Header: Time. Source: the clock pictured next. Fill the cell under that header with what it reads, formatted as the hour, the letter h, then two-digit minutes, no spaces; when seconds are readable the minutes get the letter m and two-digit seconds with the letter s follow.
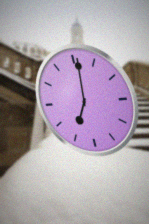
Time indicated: 7h01
